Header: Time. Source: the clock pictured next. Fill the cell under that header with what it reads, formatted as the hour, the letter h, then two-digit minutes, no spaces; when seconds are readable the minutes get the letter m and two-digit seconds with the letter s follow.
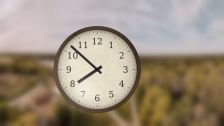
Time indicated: 7h52
